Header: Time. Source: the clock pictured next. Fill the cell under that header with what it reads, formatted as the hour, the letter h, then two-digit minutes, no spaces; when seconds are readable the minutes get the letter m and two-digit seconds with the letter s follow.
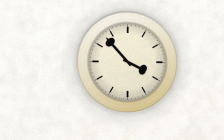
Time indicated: 3h53
